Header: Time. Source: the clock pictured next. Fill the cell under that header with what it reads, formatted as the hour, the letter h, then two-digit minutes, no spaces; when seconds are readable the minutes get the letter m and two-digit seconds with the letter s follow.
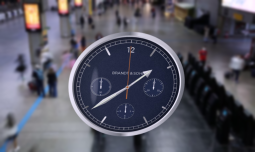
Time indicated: 1h39
